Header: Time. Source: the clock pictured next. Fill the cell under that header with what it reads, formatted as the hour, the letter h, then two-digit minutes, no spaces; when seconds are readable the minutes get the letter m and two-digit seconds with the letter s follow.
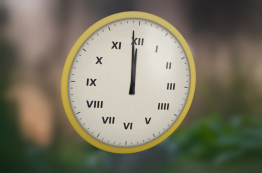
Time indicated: 11h59
